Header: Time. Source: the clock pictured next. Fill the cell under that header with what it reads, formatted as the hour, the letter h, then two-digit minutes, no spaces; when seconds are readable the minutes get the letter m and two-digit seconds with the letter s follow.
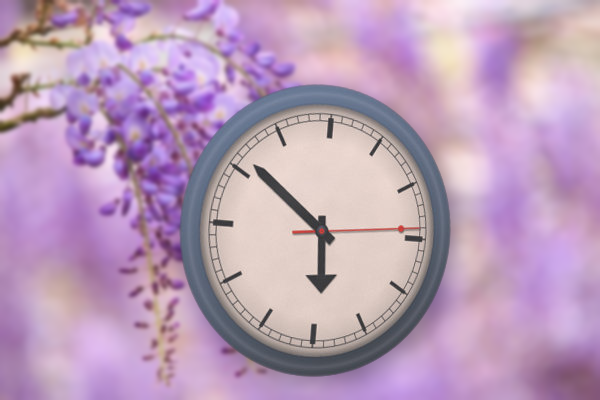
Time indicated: 5h51m14s
